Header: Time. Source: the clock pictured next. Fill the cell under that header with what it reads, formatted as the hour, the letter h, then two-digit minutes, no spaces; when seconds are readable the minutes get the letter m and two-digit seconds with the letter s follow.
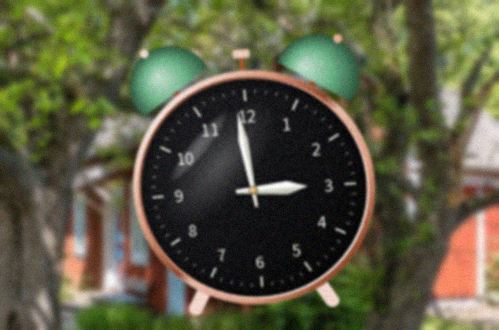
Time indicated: 2h59
